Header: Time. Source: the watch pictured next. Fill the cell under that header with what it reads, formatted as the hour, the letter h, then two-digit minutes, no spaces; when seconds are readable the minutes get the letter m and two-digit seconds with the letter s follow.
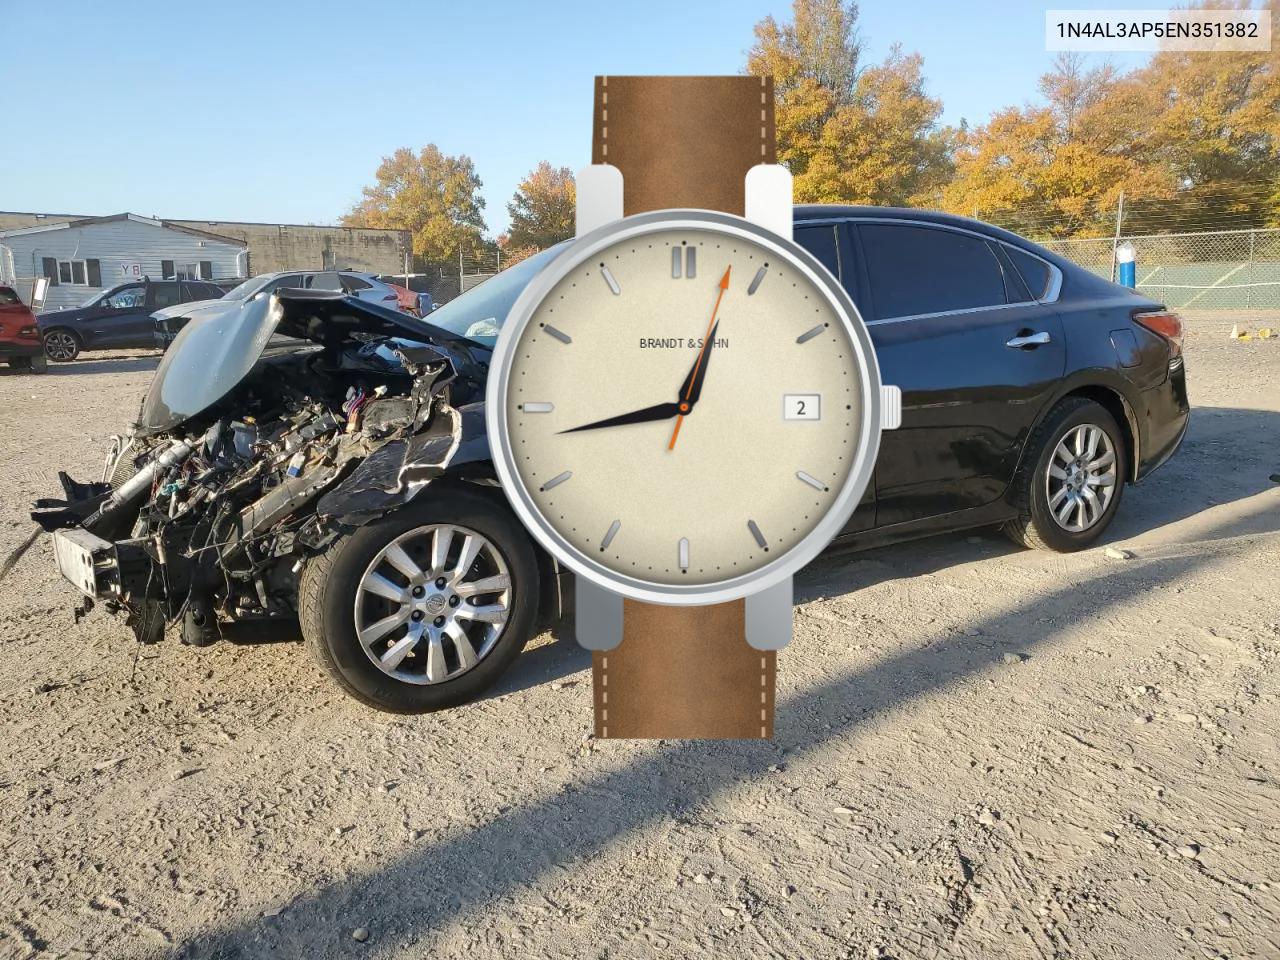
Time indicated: 12h43m03s
